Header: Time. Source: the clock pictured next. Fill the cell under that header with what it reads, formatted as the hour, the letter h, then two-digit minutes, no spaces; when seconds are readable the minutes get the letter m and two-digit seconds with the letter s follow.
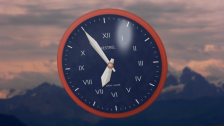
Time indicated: 6h55
